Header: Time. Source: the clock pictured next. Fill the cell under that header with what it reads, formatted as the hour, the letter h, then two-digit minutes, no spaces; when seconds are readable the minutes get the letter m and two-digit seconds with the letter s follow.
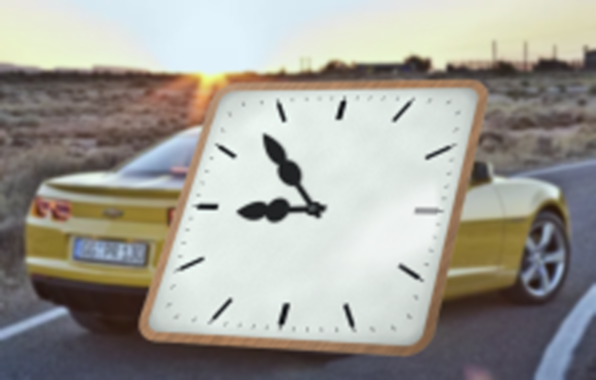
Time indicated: 8h53
